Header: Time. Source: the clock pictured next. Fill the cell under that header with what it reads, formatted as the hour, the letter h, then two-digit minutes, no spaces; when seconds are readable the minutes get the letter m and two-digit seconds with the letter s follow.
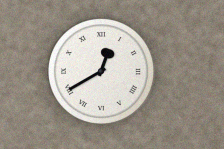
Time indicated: 12h40
